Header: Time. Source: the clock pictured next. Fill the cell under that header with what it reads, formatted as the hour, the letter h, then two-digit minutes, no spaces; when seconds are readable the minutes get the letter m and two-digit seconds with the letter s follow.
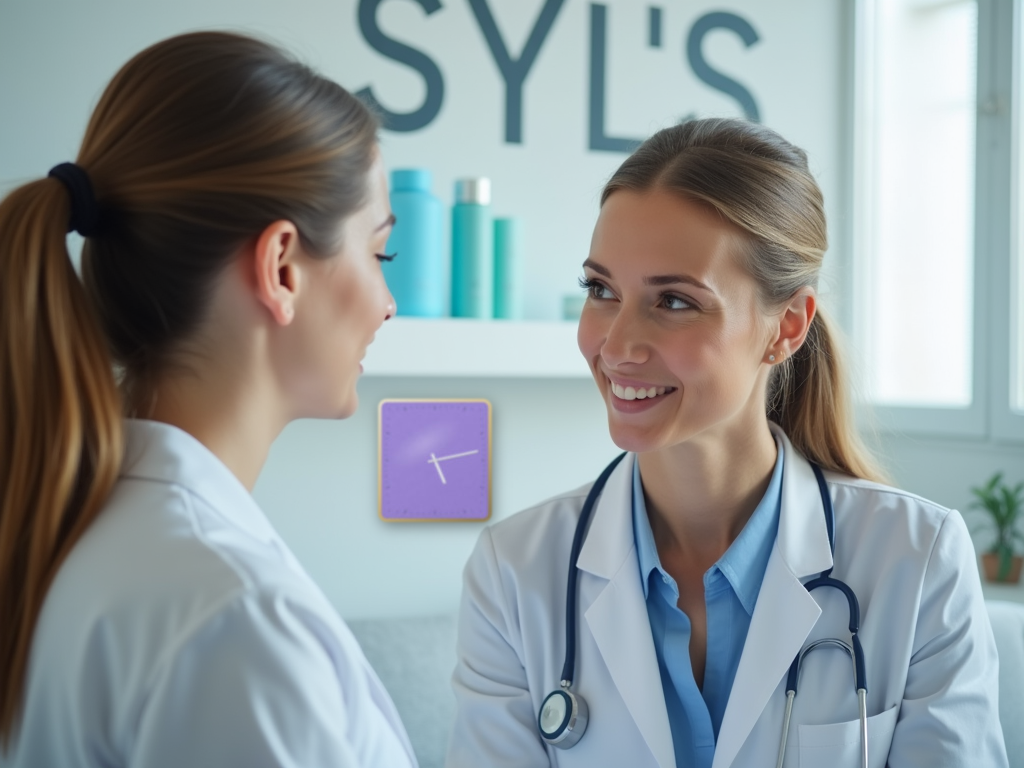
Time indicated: 5h13
